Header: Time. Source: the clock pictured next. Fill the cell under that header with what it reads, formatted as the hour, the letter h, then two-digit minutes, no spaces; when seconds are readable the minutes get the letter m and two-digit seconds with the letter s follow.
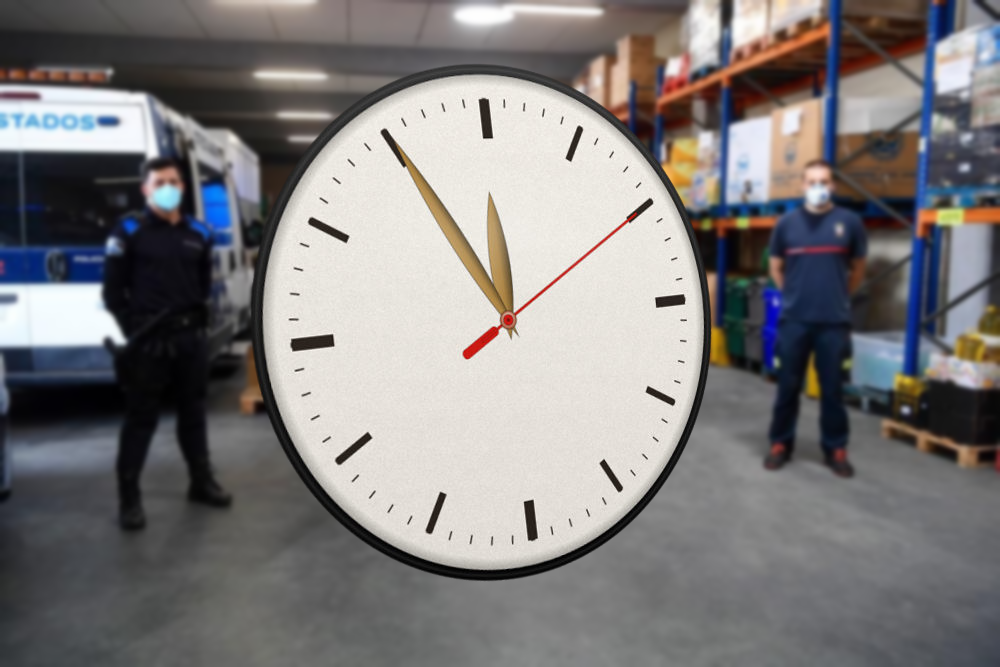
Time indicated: 11h55m10s
